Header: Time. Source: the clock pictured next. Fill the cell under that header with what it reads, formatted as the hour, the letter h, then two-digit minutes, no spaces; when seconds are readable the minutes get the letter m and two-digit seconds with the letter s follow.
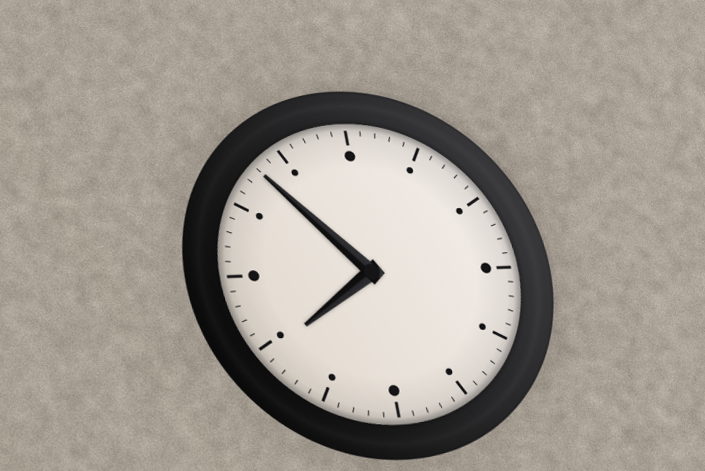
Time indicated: 7h53
